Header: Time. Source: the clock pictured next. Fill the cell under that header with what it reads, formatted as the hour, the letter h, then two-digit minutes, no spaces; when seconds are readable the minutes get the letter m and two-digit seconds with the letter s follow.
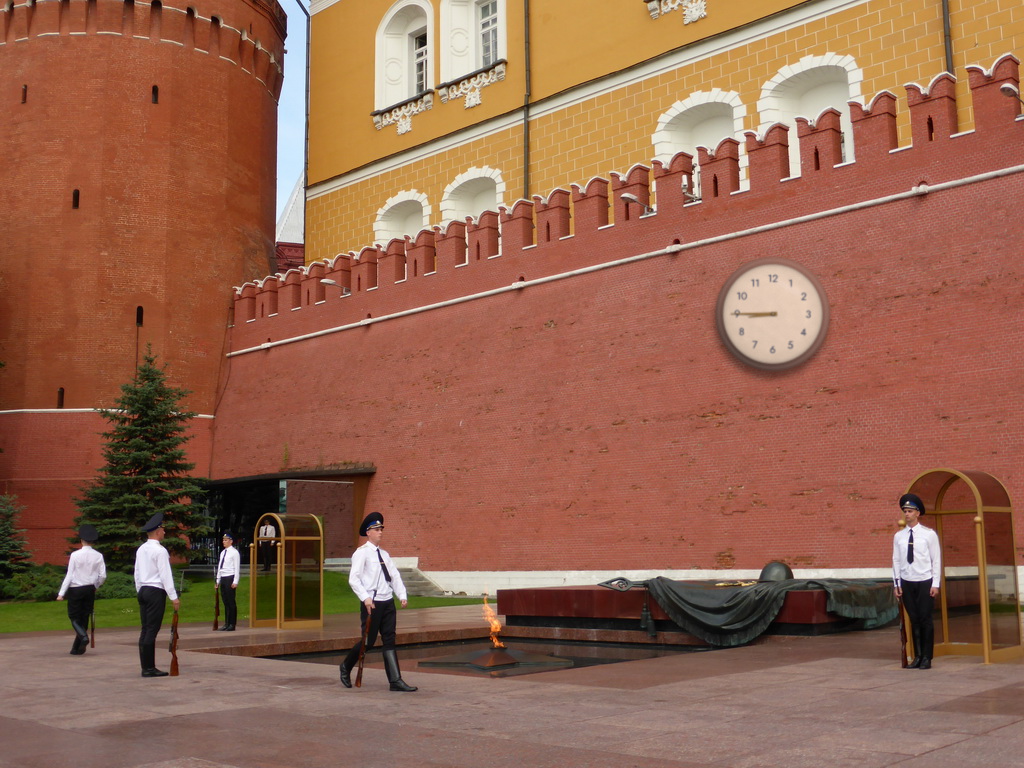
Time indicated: 8h45
